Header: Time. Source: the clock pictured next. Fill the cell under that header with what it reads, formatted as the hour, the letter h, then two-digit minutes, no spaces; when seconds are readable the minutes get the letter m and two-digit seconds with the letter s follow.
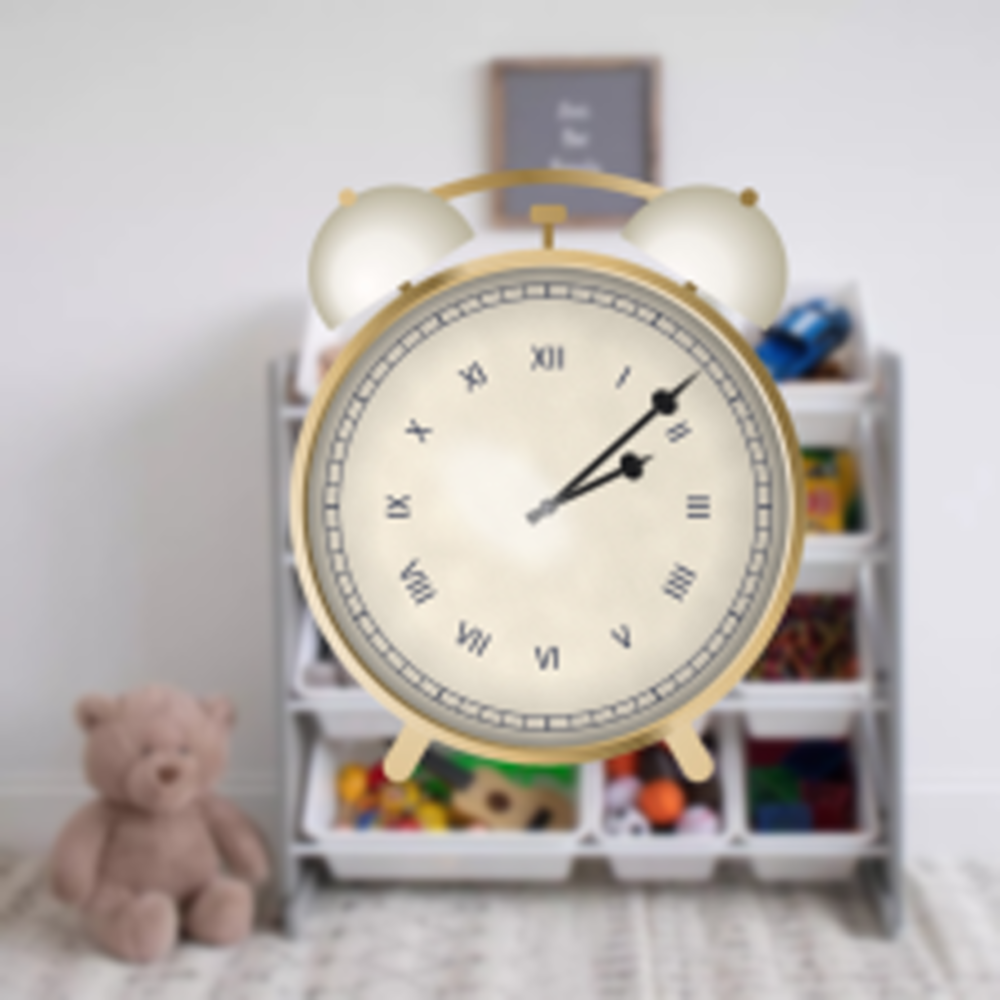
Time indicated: 2h08
